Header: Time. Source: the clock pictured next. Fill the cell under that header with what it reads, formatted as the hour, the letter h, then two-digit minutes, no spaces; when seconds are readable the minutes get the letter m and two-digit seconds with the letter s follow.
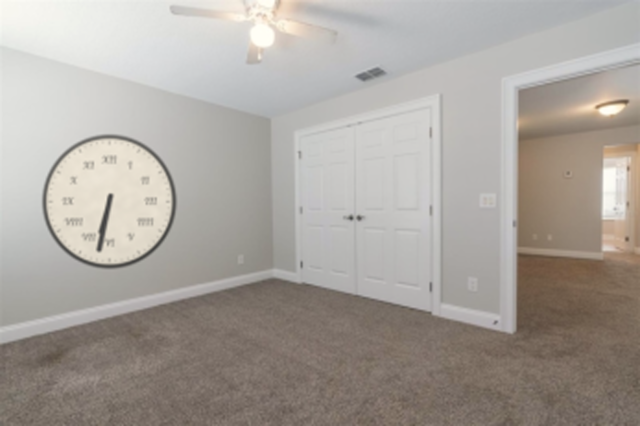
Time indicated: 6h32
